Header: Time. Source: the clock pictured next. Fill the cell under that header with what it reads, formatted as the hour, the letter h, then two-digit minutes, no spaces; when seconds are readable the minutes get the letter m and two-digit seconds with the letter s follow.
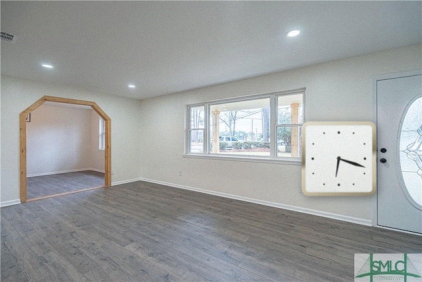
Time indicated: 6h18
